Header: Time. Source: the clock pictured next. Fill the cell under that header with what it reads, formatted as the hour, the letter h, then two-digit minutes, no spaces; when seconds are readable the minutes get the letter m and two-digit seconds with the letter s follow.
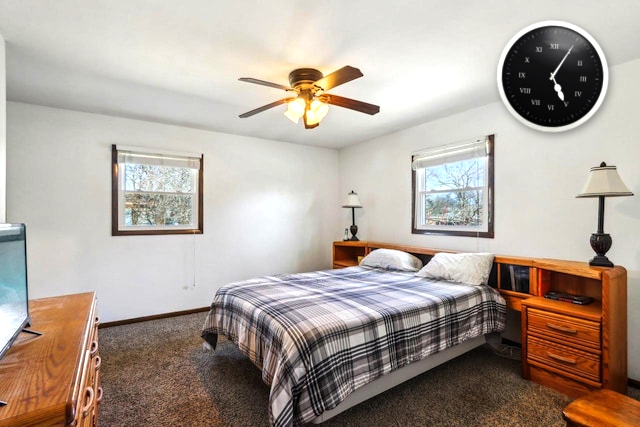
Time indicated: 5h05
